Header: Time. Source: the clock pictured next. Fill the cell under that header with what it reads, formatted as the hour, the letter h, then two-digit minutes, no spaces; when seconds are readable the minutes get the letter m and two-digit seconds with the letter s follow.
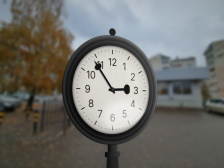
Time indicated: 2h54
